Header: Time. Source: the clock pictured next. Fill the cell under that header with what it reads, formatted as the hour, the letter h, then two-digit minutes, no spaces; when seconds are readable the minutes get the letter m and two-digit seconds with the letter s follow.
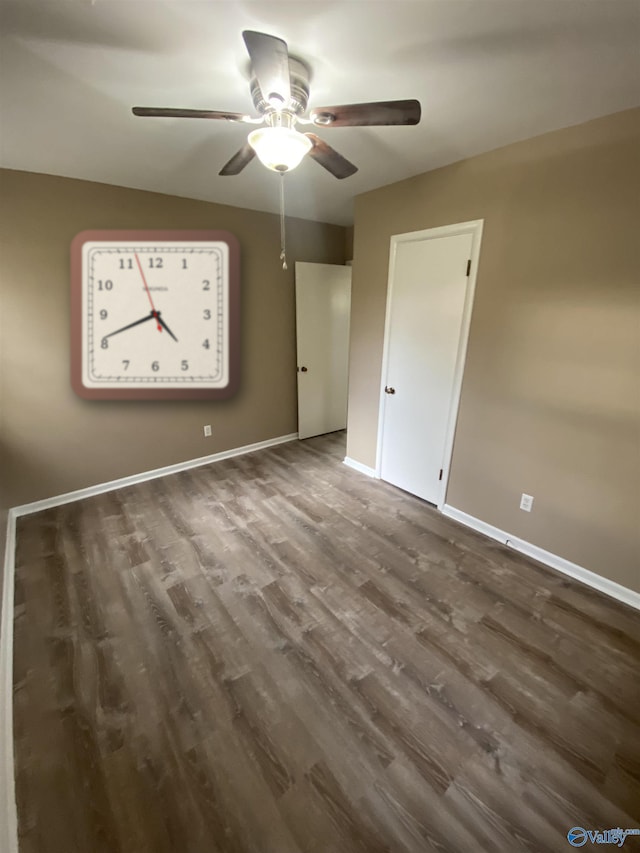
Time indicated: 4h40m57s
